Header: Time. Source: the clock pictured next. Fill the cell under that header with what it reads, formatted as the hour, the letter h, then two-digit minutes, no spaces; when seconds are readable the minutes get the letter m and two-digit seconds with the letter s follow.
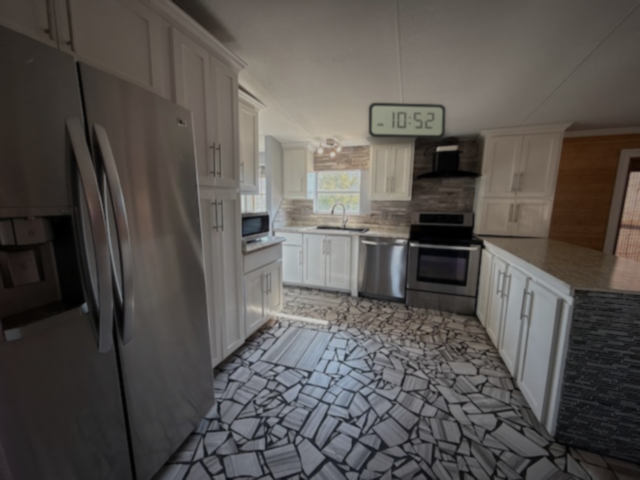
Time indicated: 10h52
